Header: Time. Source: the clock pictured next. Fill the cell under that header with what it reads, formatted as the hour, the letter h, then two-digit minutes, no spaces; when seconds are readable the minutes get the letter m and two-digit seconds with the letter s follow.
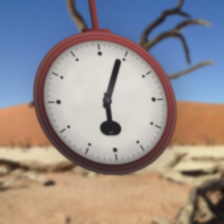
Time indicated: 6h04
